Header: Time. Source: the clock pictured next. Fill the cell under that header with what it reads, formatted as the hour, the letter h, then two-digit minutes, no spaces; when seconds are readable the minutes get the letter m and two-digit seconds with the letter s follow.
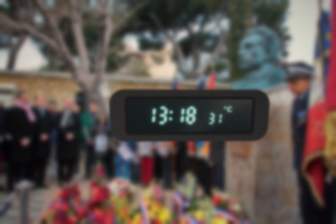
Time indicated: 13h18
